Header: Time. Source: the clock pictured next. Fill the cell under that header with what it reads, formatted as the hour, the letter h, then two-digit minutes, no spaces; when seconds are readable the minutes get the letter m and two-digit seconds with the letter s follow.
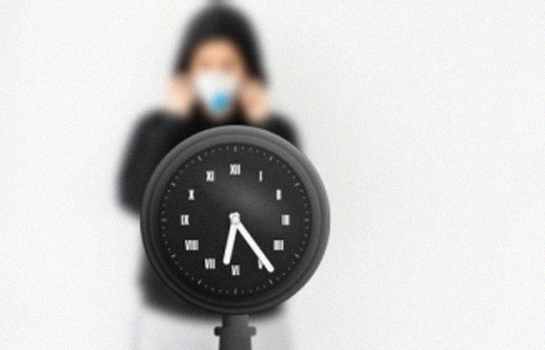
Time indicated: 6h24
